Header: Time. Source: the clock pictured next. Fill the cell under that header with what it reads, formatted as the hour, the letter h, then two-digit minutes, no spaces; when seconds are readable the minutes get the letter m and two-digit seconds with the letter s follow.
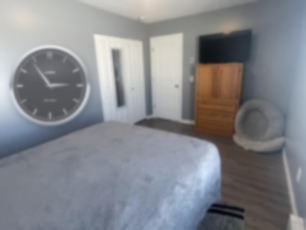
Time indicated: 2h54
